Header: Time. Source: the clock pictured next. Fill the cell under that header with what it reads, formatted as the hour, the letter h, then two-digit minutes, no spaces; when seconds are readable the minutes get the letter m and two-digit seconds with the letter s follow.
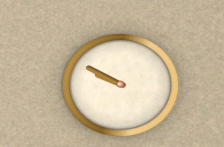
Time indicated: 9h50
